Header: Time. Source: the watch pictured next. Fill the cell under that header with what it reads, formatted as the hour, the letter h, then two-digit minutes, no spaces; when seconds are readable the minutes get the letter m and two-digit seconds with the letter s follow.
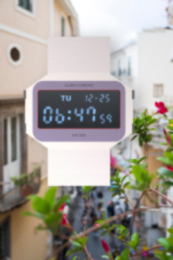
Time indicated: 6h47
